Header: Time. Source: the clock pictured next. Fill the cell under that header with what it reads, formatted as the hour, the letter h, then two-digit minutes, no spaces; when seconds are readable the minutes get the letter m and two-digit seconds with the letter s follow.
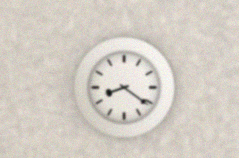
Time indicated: 8h21
